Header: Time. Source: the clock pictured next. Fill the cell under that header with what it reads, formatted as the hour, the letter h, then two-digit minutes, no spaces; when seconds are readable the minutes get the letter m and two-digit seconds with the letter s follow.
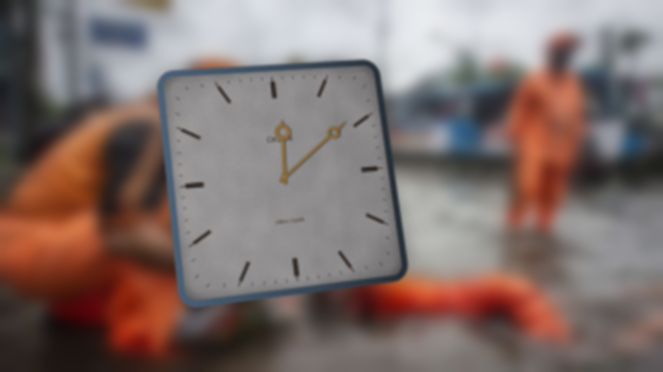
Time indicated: 12h09
